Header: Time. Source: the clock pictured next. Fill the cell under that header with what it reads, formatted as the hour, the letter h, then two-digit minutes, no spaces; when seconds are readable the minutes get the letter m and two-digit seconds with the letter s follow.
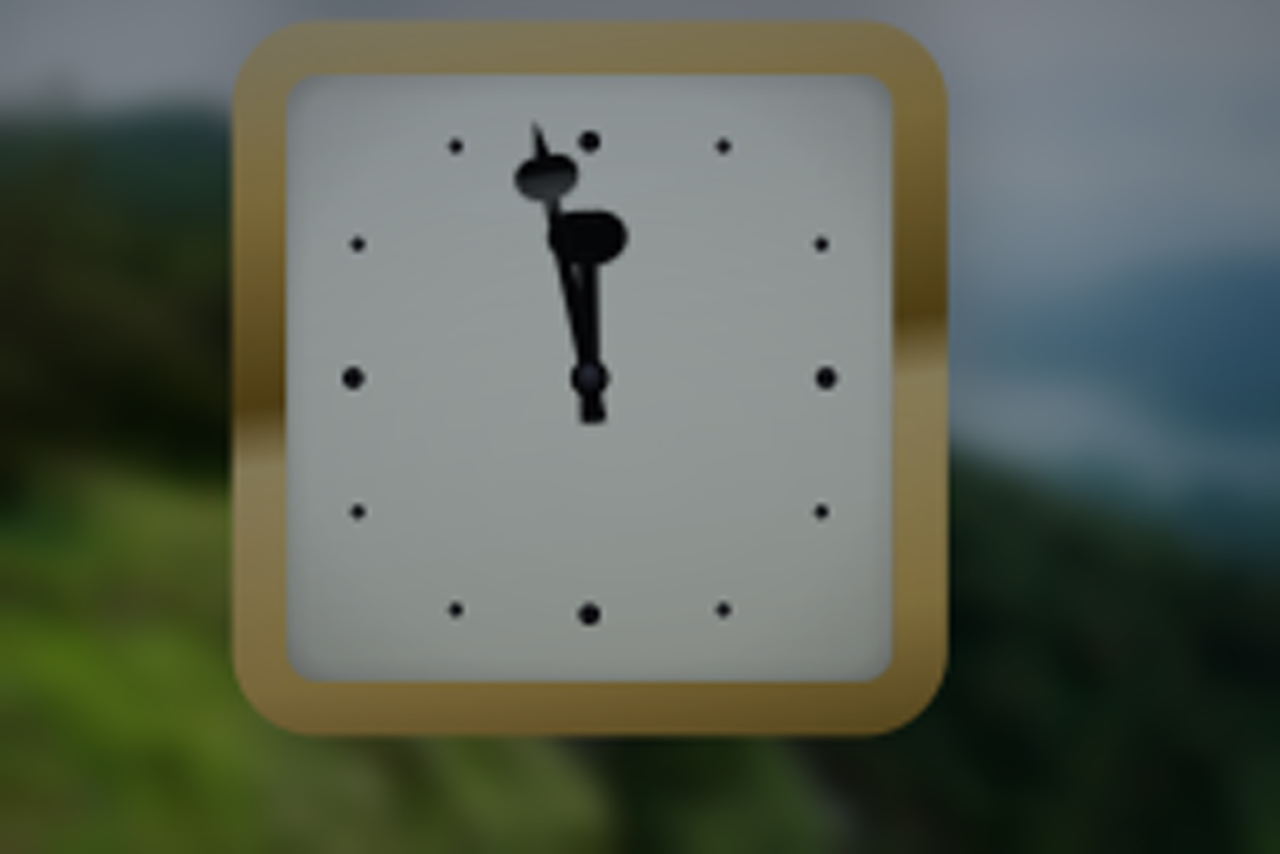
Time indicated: 11h58
